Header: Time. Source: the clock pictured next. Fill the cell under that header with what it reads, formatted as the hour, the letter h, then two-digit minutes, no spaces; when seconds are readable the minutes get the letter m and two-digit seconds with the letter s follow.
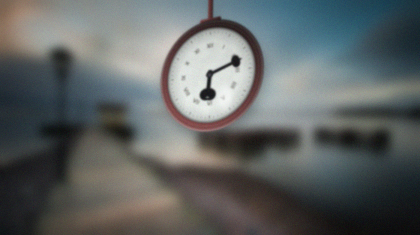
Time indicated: 6h12
